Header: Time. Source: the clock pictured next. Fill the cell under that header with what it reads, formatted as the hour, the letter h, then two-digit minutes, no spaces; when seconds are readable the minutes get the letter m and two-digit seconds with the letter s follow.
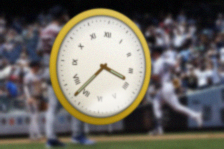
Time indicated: 3h37
